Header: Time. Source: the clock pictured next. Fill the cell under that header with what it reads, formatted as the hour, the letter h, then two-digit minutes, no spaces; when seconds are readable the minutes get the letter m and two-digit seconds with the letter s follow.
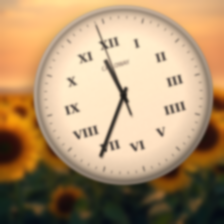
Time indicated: 11h35m59s
